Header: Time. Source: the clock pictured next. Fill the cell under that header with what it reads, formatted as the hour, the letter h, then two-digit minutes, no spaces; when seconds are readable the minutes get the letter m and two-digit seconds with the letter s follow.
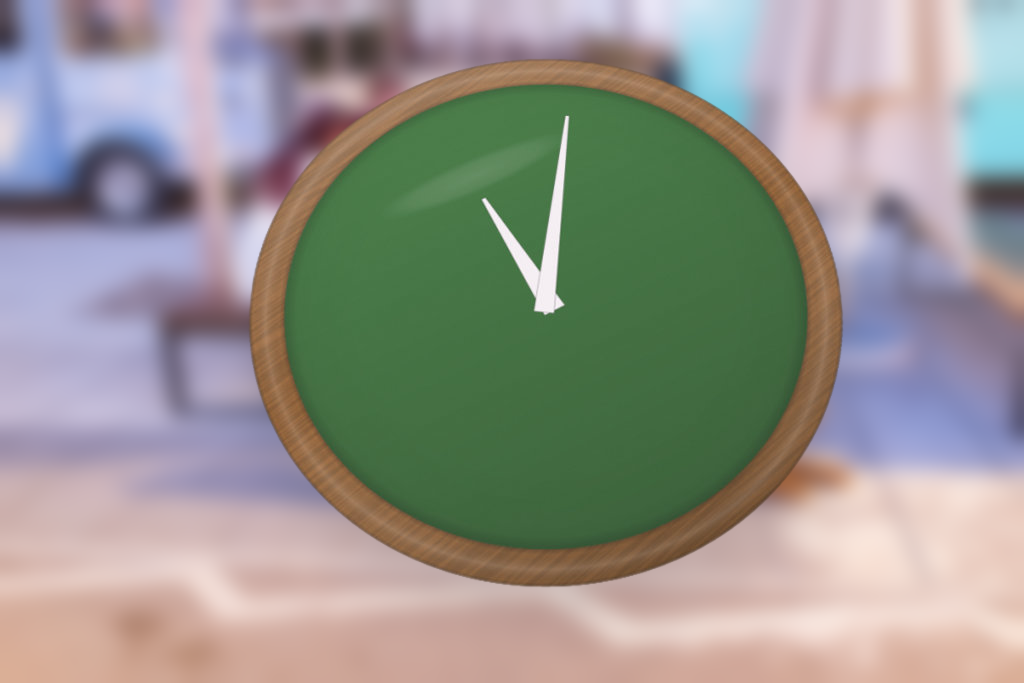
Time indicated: 11h01
